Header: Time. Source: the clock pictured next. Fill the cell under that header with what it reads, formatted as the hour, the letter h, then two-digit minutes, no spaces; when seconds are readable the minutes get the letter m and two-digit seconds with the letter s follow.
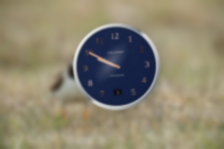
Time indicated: 9h50
